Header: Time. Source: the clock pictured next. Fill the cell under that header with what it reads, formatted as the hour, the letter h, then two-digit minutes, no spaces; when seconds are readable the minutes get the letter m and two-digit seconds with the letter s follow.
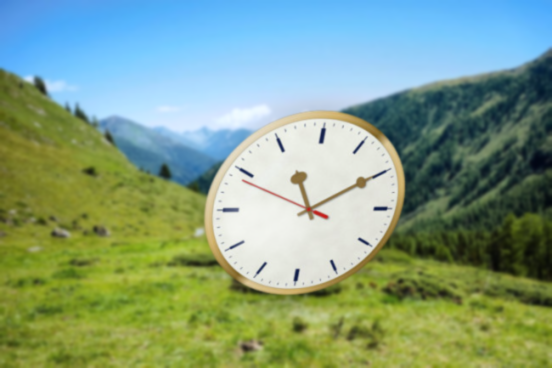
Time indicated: 11h09m49s
